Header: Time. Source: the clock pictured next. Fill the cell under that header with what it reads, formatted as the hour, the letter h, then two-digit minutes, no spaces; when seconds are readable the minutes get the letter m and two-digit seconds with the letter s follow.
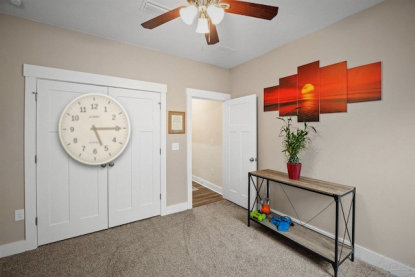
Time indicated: 5h15
